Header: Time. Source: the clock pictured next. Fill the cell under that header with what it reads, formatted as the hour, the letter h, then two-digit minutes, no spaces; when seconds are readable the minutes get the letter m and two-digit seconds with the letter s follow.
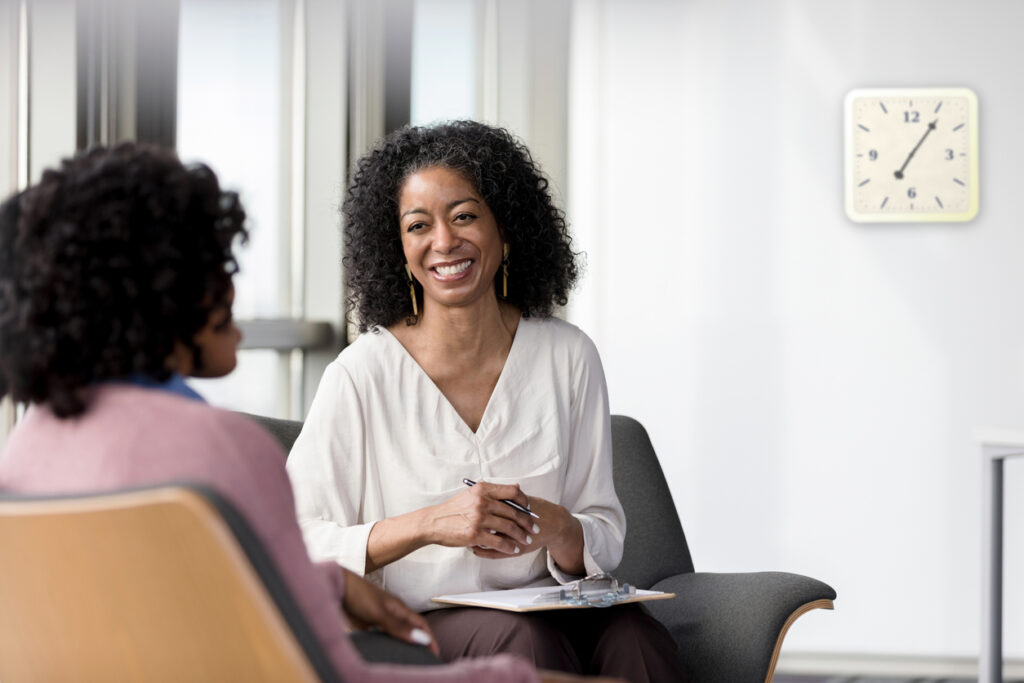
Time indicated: 7h06
